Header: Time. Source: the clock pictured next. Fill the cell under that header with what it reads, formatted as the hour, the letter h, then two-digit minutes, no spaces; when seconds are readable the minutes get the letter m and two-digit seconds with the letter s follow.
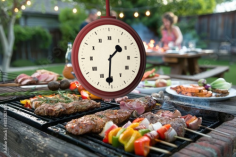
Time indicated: 1h31
